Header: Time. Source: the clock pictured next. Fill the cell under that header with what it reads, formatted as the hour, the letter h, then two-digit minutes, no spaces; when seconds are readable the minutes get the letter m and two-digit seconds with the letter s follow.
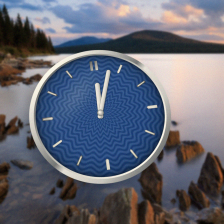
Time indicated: 12h03
